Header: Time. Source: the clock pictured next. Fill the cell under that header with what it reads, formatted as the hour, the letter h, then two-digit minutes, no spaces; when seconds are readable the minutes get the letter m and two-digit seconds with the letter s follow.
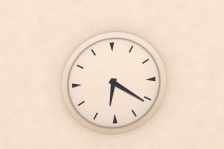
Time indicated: 6h21
